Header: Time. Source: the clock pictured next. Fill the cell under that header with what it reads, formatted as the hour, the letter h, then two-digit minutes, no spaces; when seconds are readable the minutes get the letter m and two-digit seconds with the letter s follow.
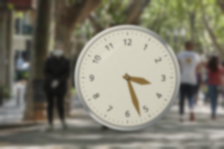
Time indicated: 3h27
